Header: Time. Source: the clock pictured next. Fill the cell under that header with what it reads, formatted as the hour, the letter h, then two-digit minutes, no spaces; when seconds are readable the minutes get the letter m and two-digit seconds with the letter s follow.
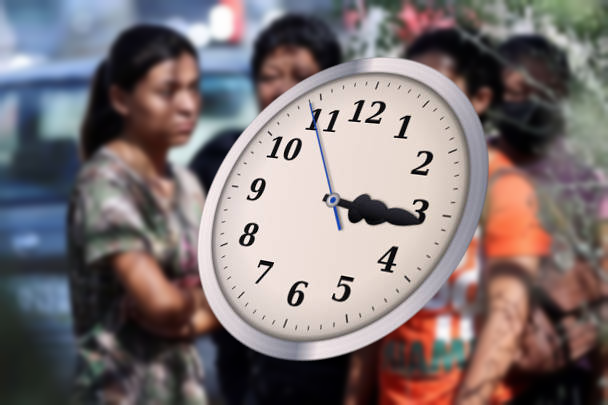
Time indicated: 3h15m54s
